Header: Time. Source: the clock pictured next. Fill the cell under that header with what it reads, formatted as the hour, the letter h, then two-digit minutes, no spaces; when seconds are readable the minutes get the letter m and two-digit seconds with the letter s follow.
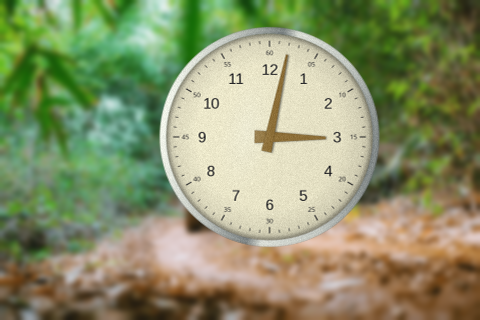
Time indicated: 3h02
